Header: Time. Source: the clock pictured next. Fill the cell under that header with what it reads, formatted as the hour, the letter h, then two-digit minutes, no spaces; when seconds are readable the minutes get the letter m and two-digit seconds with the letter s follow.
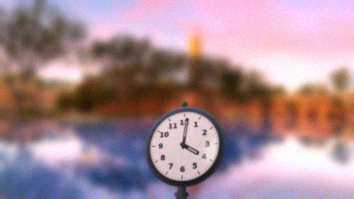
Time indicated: 4h01
